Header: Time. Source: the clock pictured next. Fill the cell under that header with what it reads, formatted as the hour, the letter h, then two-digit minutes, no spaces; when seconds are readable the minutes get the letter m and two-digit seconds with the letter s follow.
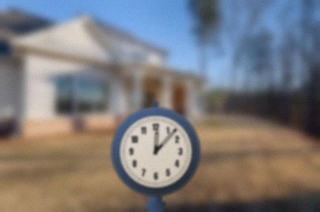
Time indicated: 12h07
